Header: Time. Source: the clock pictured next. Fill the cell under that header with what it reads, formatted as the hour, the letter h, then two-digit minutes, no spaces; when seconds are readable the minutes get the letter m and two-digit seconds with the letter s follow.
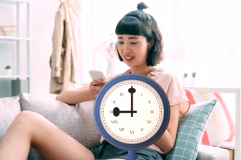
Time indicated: 9h00
